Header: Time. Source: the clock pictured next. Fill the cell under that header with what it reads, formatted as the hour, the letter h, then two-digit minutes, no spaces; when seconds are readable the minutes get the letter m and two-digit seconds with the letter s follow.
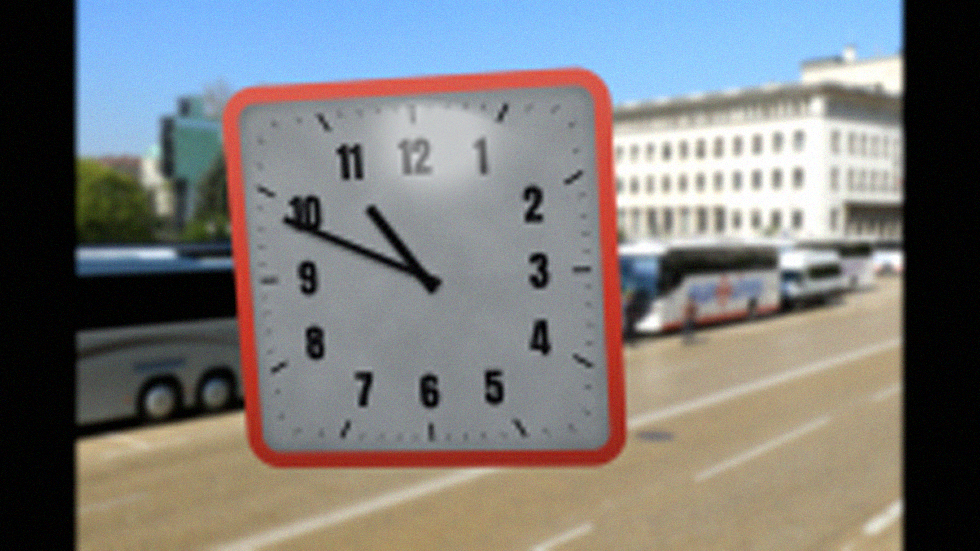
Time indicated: 10h49
